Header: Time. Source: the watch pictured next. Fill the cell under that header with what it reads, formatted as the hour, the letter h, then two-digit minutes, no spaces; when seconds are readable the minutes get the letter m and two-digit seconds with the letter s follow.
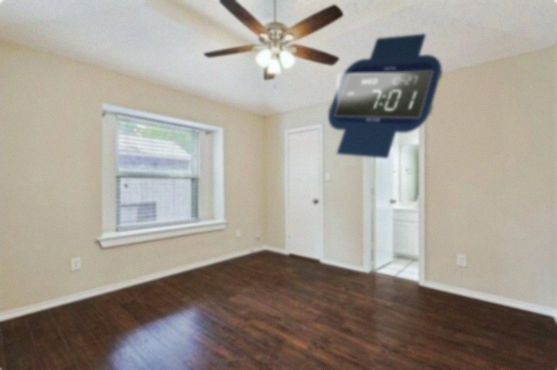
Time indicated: 7h01
